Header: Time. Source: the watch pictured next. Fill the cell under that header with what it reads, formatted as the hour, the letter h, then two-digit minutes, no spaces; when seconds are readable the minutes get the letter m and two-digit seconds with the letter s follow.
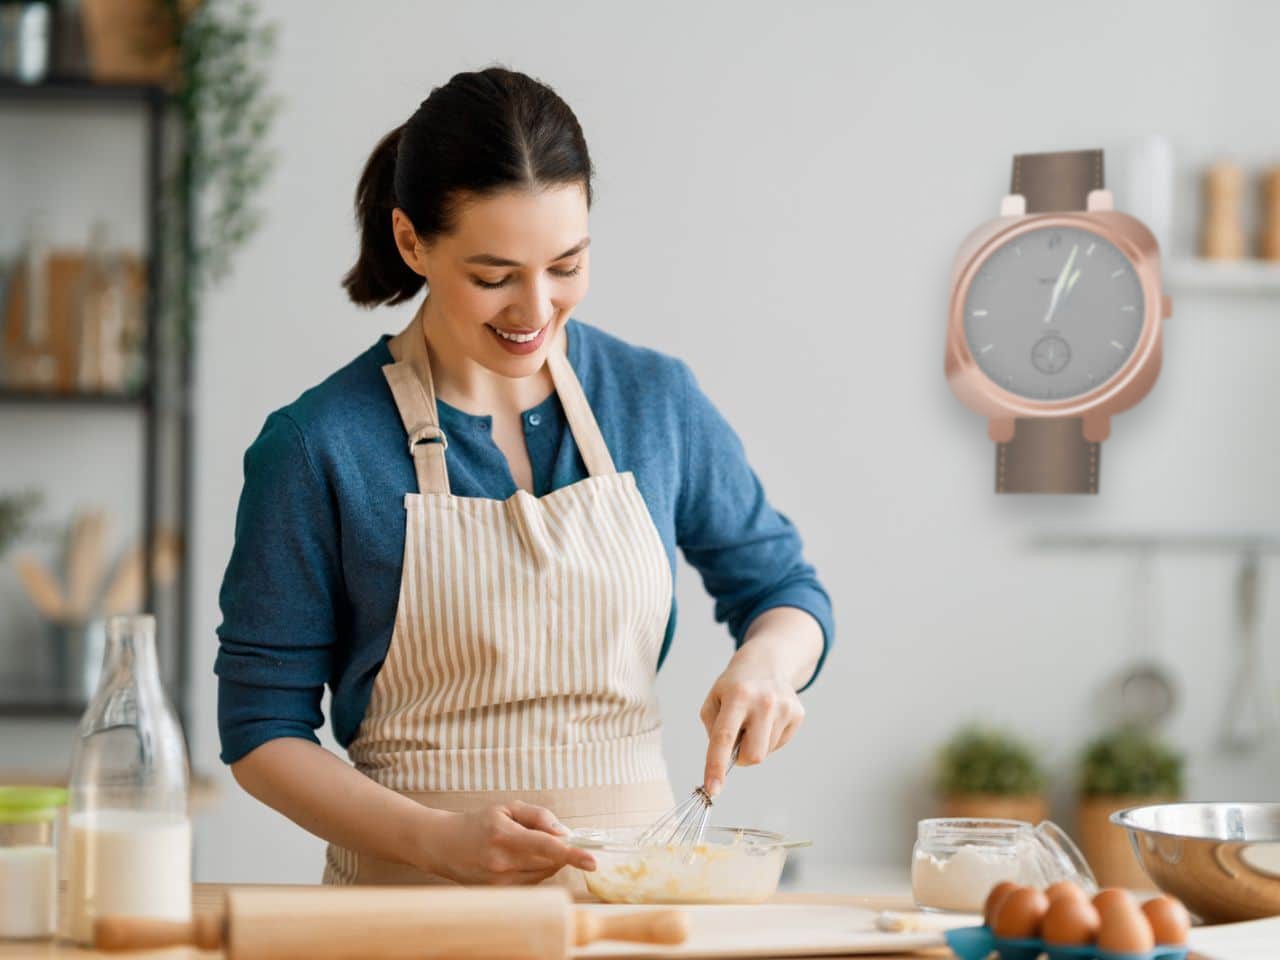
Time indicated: 1h03
